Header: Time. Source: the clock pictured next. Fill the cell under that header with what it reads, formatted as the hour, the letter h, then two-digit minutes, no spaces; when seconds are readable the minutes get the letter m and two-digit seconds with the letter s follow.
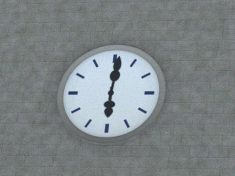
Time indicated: 6h01
